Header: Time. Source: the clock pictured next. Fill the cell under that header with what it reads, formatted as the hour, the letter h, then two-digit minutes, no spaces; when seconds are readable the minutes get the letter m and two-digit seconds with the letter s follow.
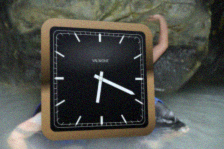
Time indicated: 6h19
